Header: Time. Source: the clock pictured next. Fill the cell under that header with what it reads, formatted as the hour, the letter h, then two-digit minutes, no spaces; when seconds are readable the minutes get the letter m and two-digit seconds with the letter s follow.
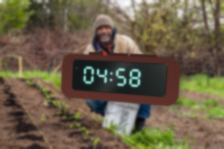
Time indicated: 4h58
